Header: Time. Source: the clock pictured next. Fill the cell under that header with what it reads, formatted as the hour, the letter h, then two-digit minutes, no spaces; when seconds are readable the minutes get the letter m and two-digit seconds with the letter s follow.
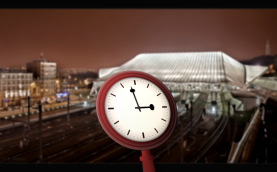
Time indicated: 2h58
